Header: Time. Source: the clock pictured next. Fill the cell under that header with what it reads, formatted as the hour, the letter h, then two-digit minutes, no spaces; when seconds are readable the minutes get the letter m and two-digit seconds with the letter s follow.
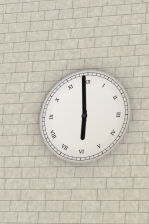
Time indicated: 5h59
